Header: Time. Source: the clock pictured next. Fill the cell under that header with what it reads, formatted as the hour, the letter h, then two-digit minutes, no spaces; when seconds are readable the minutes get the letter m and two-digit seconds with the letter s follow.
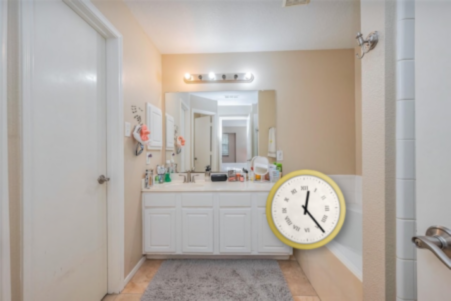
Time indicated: 12h24
